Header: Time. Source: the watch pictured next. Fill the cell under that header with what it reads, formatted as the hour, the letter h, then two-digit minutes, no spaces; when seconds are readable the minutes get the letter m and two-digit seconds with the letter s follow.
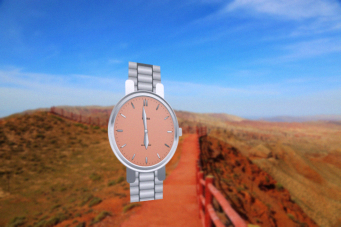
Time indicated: 5h59
